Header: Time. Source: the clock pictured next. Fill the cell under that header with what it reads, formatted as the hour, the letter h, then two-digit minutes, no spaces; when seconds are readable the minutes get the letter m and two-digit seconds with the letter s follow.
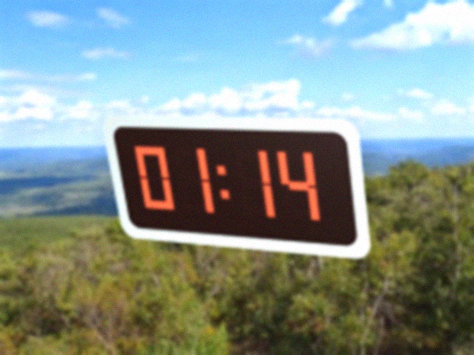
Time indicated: 1h14
